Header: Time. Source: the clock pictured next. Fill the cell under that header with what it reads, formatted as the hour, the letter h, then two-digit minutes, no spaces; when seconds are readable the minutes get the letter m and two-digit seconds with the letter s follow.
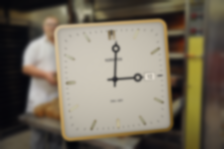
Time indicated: 3h01
